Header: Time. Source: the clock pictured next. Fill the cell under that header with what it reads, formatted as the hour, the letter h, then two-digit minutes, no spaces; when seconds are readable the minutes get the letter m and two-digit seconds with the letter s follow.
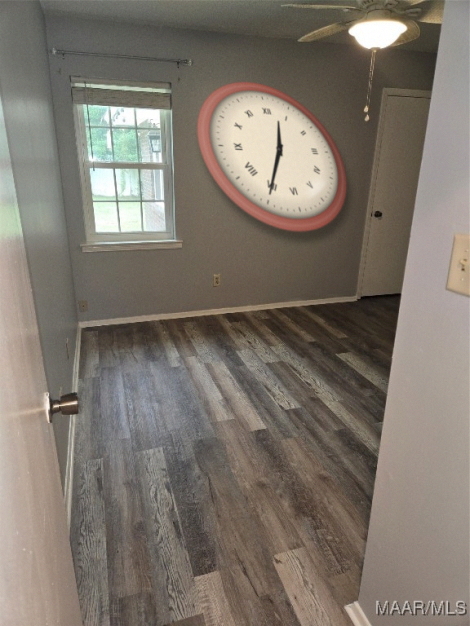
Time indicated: 12h35
